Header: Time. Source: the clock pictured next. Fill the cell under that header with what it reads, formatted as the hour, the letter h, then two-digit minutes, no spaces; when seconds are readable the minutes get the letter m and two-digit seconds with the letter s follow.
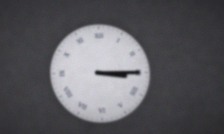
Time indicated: 3h15
